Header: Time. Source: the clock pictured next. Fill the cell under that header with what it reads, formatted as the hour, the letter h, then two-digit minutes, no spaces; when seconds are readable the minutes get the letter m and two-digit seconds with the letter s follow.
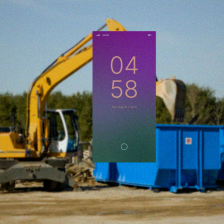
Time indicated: 4h58
